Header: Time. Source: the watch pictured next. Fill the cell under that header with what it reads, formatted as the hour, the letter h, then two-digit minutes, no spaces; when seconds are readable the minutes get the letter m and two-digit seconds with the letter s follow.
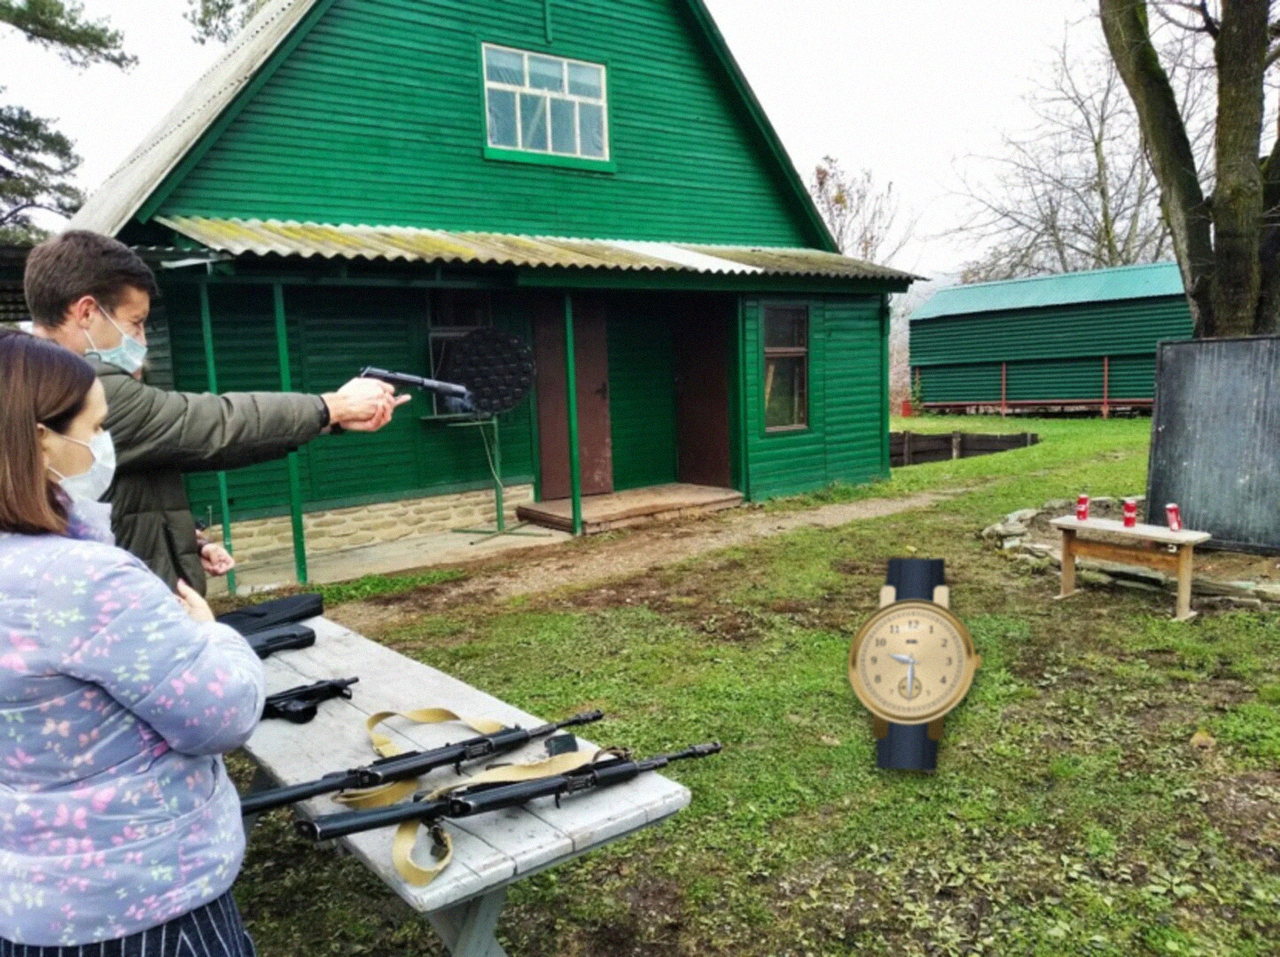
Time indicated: 9h30
